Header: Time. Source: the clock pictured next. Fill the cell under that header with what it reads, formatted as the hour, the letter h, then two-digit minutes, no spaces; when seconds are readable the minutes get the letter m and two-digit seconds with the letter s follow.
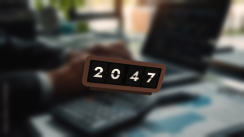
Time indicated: 20h47
